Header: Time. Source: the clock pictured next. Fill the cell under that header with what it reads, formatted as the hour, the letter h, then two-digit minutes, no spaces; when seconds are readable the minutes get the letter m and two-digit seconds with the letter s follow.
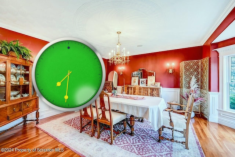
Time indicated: 7h31
